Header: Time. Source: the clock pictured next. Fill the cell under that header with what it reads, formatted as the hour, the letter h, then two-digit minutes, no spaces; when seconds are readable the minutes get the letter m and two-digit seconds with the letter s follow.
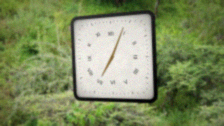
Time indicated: 7h04
